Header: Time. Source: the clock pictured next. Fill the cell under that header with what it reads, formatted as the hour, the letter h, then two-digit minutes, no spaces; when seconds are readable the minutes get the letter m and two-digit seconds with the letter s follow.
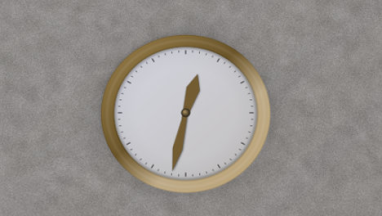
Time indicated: 12h32
